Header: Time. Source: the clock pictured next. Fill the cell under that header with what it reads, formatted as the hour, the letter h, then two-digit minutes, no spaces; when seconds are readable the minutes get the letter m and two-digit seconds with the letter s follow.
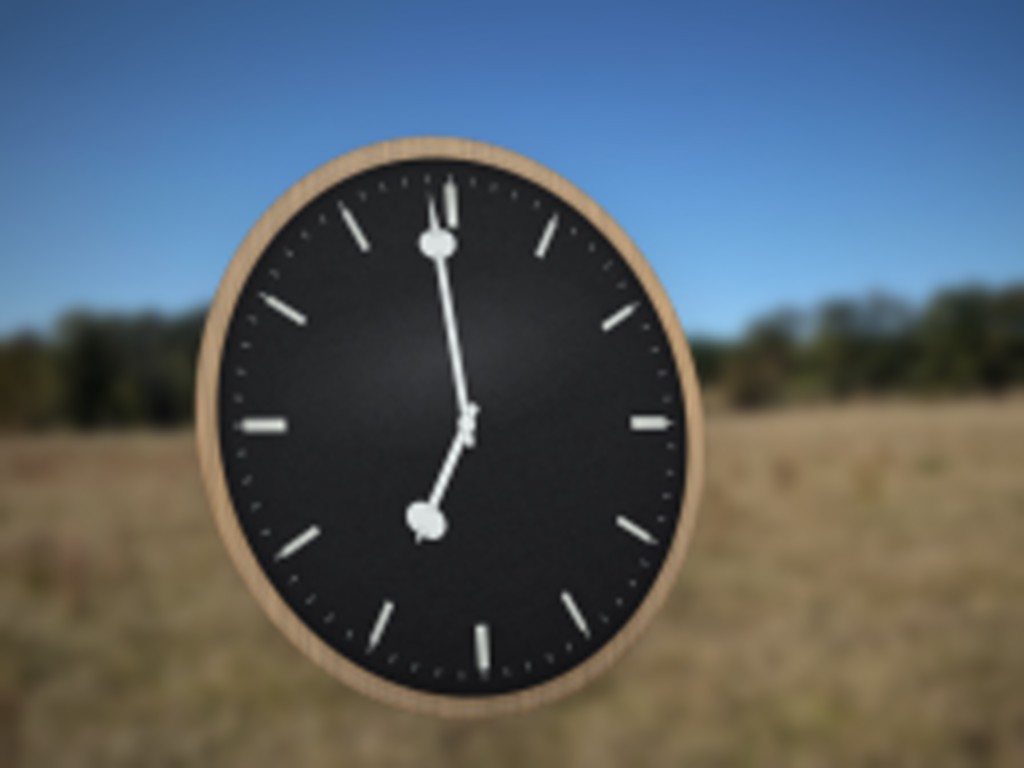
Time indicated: 6h59
